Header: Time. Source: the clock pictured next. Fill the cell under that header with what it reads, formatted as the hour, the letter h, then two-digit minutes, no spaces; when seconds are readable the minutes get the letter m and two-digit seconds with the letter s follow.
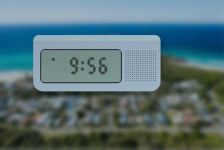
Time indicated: 9h56
